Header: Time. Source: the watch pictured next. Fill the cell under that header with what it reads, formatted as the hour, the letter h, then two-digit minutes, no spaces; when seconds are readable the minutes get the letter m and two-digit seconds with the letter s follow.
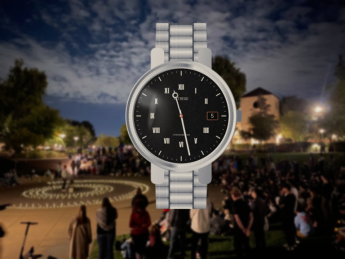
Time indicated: 11h28
